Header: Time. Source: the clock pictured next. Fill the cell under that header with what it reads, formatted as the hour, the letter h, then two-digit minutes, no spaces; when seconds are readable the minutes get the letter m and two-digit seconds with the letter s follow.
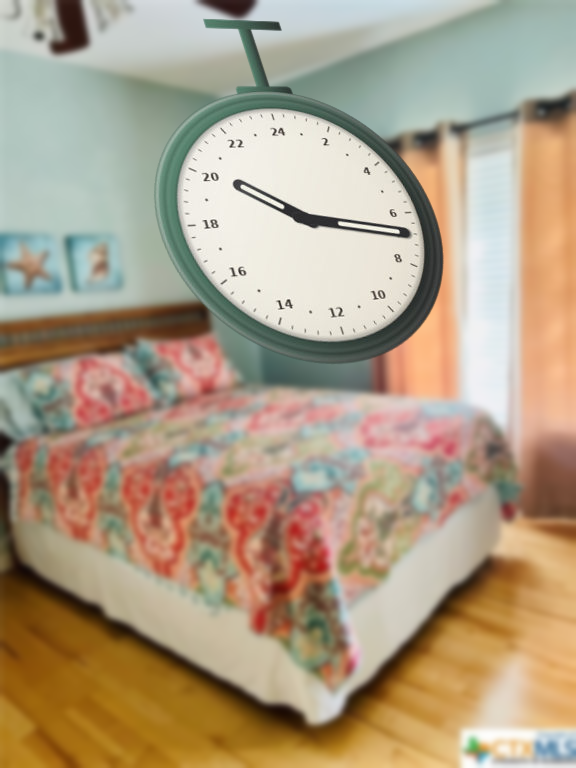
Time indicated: 20h17
